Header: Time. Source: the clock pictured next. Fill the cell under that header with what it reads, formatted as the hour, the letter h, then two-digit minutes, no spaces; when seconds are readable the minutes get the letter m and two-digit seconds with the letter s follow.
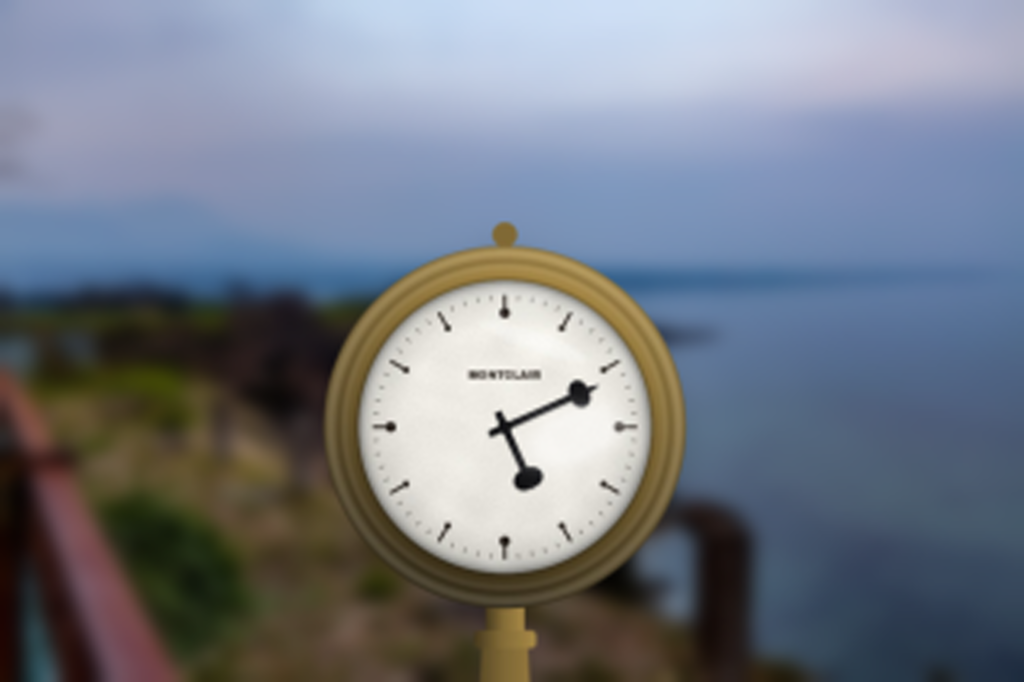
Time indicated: 5h11
